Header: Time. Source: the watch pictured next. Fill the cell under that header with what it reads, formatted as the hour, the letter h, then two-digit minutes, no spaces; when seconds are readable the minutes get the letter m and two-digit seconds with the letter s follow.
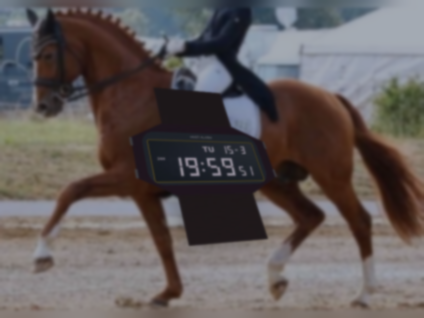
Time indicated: 19h59
